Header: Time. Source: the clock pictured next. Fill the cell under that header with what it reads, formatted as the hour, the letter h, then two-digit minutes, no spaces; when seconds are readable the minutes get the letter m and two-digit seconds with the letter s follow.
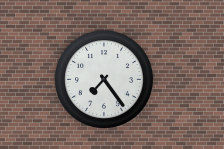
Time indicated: 7h24
